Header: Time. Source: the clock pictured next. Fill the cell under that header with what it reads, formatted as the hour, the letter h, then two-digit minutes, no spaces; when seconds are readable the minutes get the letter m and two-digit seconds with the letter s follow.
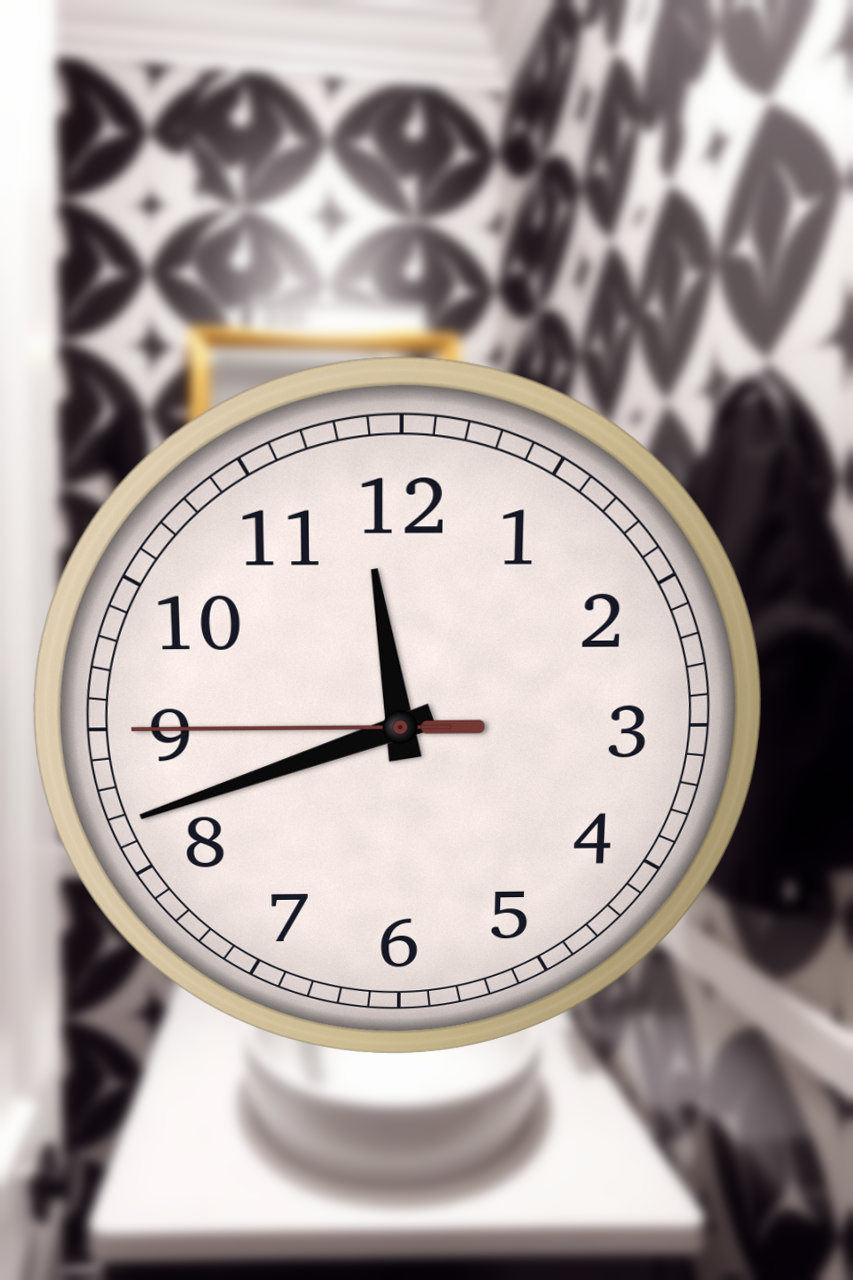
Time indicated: 11h41m45s
